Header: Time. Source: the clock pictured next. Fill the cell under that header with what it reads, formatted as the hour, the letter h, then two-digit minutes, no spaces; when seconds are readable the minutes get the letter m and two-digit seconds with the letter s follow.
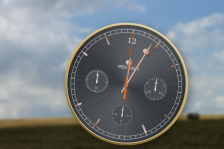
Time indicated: 12h04
